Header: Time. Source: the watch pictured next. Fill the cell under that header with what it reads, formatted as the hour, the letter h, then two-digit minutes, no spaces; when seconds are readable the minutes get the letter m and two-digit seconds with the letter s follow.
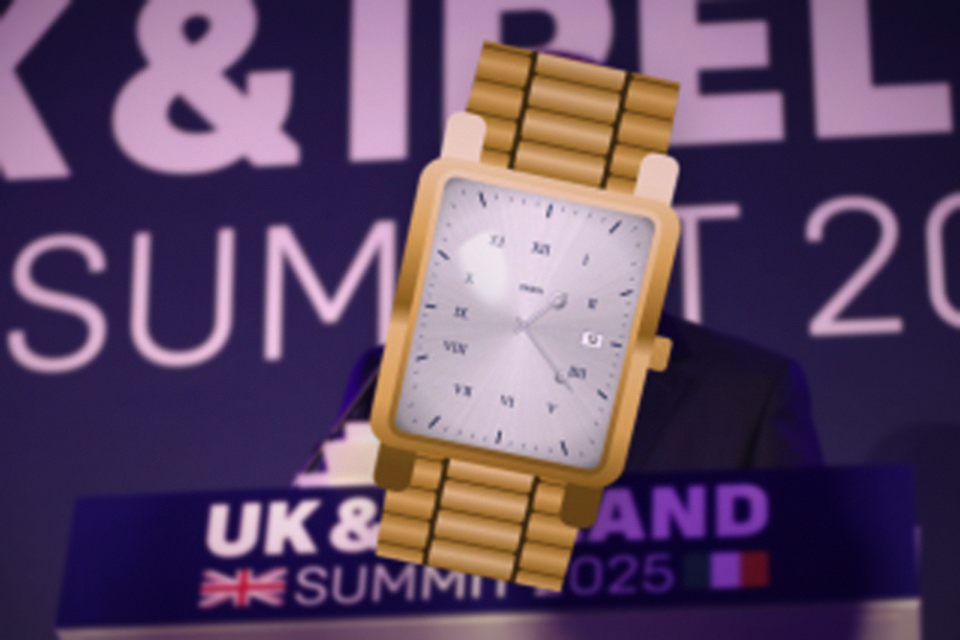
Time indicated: 1h22
